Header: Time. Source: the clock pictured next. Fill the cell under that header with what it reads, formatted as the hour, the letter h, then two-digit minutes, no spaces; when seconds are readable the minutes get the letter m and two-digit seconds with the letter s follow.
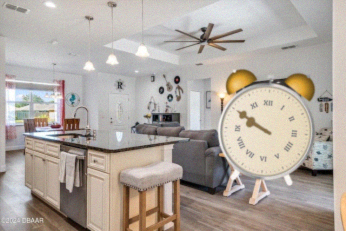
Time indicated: 9h50
